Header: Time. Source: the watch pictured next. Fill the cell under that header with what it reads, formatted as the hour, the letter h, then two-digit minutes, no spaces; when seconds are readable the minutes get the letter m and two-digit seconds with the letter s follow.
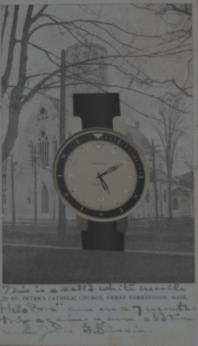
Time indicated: 5h10
